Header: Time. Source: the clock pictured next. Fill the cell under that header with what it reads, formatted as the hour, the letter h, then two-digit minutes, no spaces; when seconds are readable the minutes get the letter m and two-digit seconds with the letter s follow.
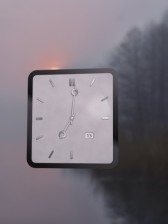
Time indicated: 7h01
